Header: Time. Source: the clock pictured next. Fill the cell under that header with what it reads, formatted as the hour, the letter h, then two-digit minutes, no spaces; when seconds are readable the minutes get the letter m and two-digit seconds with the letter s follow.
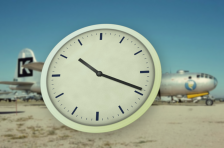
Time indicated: 10h19
